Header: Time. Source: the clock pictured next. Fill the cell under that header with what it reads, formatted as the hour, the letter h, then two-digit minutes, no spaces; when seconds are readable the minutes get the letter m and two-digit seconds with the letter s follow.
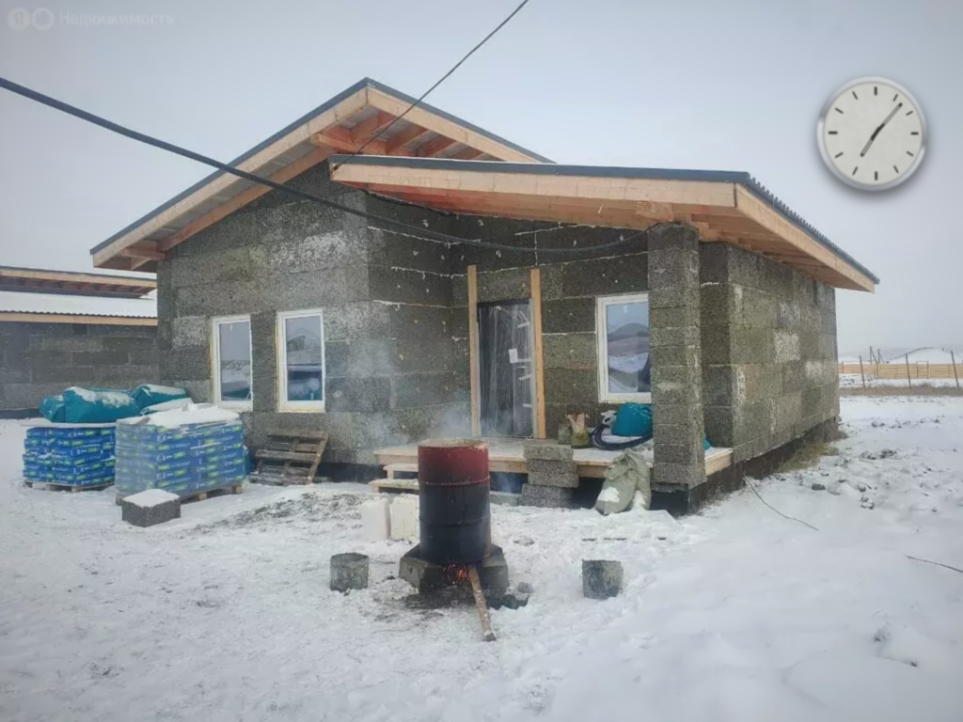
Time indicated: 7h07
